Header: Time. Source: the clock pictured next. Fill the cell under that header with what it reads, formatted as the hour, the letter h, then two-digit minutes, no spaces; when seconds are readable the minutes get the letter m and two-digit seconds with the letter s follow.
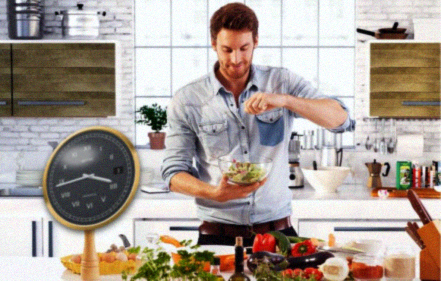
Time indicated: 3h44
